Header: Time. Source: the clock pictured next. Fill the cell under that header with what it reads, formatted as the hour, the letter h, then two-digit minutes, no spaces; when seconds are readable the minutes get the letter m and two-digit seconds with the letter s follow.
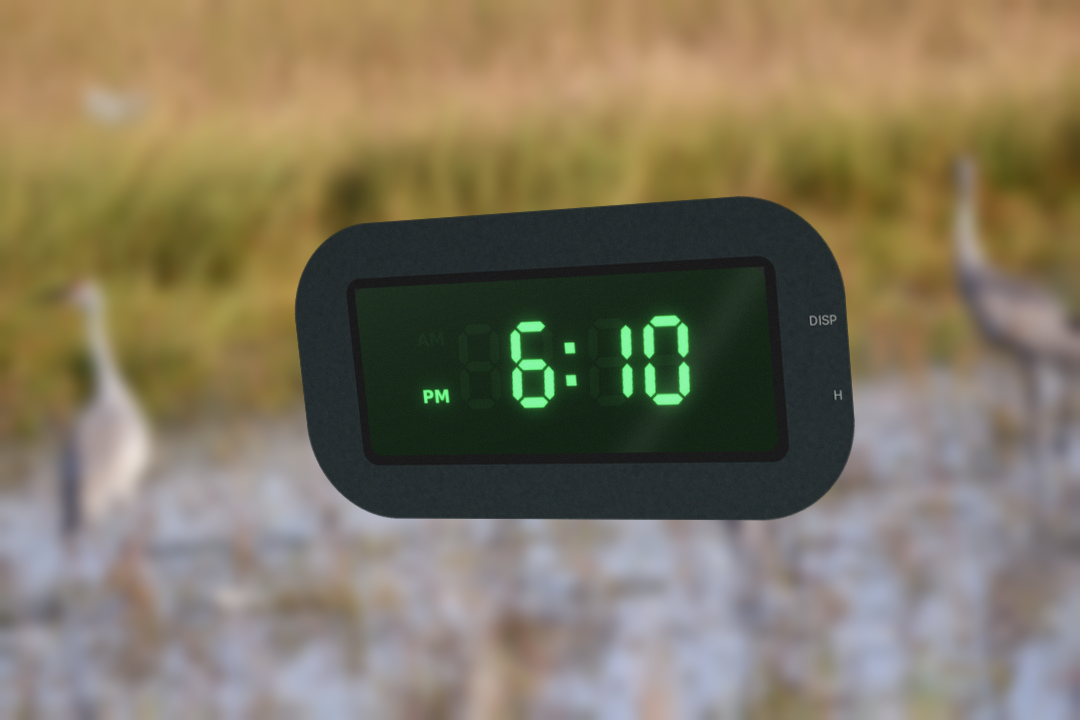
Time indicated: 6h10
